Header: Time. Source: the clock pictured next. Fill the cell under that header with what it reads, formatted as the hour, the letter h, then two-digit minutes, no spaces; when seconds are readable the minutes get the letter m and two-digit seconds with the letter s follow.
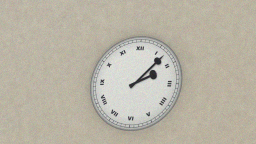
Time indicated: 2h07
